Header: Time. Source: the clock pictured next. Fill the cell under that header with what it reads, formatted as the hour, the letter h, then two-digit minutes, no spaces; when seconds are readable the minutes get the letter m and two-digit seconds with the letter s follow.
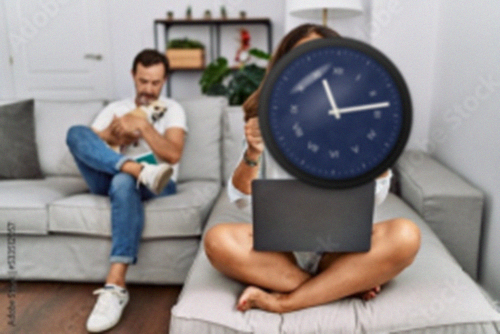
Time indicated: 11h13
